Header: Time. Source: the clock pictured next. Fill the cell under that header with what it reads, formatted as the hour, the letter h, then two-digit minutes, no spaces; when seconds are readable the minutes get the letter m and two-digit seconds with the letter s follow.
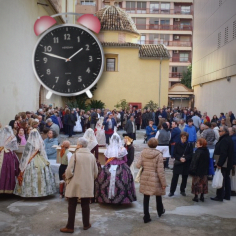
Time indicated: 1h48
